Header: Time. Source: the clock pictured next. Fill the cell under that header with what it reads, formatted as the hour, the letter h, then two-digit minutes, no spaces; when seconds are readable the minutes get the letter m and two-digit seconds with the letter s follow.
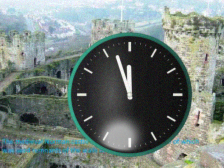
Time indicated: 11h57
